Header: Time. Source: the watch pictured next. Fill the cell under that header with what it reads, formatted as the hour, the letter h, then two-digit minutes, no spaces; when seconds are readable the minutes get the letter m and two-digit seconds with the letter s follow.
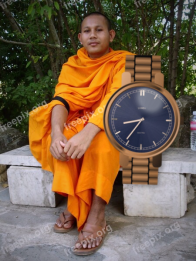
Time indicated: 8h36
